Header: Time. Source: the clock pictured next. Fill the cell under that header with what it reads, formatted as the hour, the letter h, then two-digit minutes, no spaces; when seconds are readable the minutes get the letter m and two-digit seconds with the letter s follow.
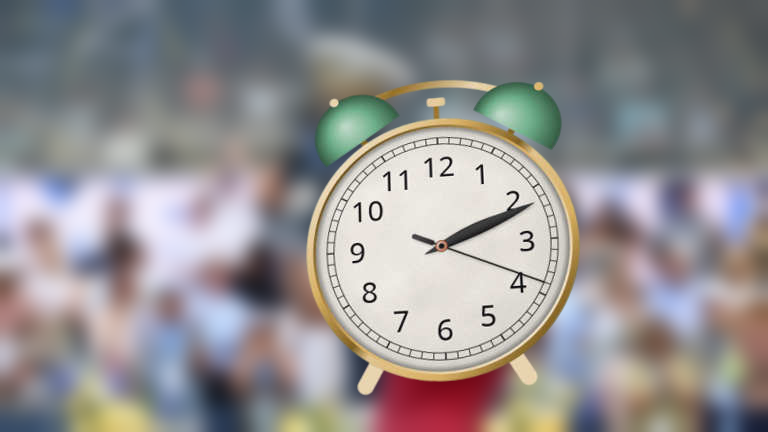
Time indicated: 2h11m19s
